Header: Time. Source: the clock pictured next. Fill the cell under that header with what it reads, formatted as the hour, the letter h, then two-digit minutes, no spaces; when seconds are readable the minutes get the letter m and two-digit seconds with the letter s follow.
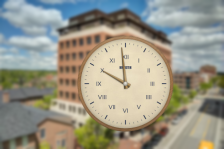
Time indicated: 9h59
